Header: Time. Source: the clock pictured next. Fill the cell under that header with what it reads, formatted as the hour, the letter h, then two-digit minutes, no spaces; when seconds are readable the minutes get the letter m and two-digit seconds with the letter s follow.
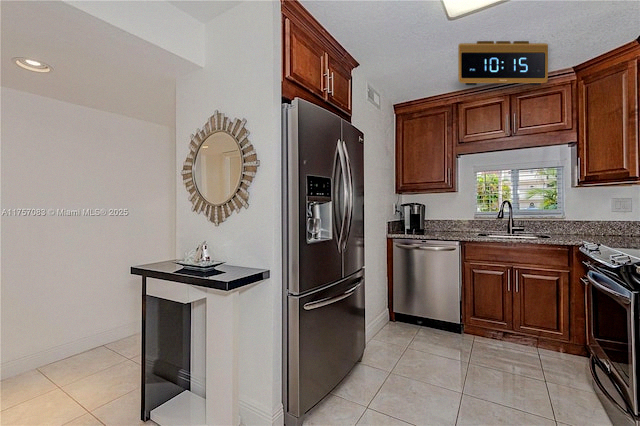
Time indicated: 10h15
